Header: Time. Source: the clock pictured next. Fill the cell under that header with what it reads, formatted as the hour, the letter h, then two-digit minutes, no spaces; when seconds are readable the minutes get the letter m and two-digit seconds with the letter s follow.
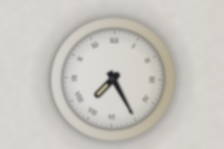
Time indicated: 7h25
